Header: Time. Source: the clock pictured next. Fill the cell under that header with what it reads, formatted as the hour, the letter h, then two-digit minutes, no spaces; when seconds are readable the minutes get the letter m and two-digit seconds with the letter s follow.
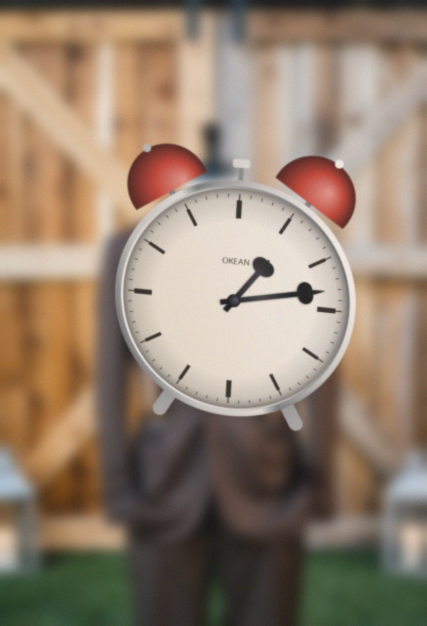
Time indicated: 1h13
